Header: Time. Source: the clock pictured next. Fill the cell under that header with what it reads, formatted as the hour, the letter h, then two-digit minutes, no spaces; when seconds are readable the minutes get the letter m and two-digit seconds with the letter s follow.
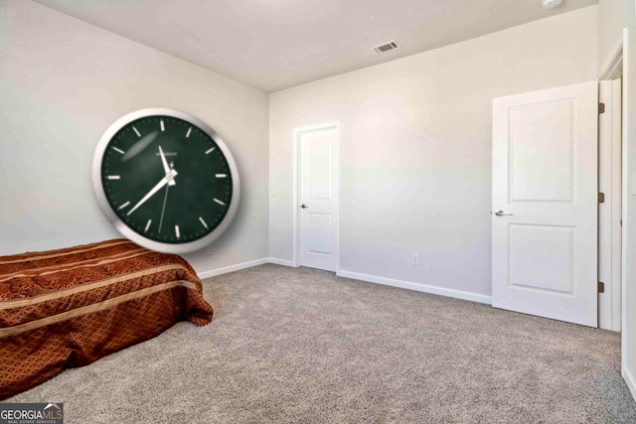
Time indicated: 11h38m33s
